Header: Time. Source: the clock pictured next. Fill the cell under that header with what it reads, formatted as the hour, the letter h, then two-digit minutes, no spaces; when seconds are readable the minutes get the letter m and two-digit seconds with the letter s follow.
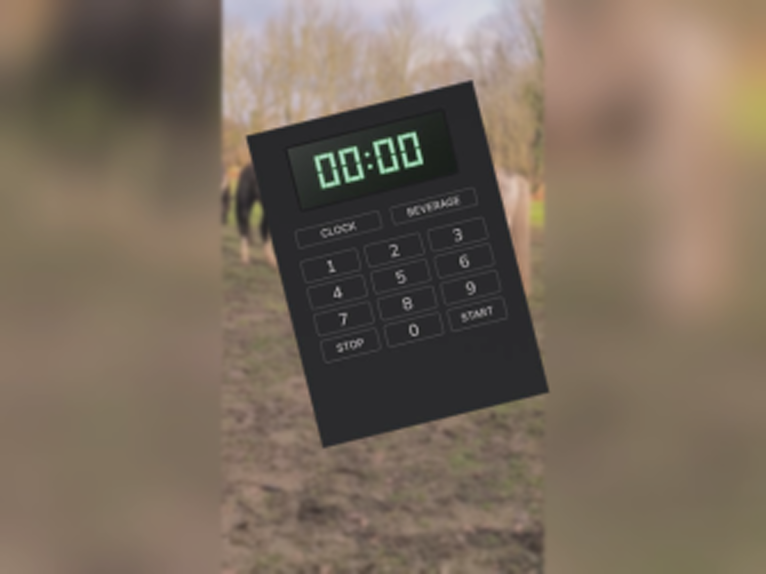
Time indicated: 0h00
